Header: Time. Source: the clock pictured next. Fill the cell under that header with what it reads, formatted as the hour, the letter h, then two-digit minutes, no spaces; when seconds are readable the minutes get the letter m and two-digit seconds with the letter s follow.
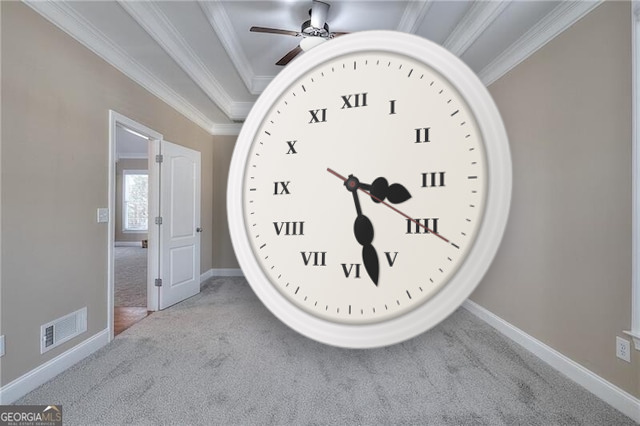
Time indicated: 3h27m20s
